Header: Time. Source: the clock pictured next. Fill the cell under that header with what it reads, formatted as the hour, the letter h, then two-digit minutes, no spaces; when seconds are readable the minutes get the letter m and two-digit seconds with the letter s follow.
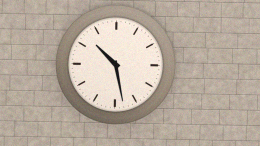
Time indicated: 10h28
